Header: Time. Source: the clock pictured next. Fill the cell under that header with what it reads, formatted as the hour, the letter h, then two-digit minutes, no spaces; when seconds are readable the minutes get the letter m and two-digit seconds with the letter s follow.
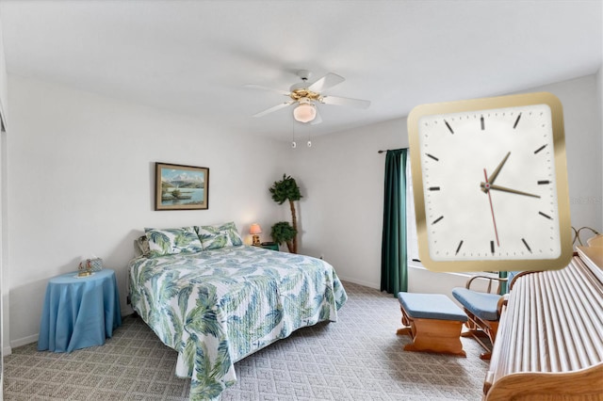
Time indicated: 1h17m29s
